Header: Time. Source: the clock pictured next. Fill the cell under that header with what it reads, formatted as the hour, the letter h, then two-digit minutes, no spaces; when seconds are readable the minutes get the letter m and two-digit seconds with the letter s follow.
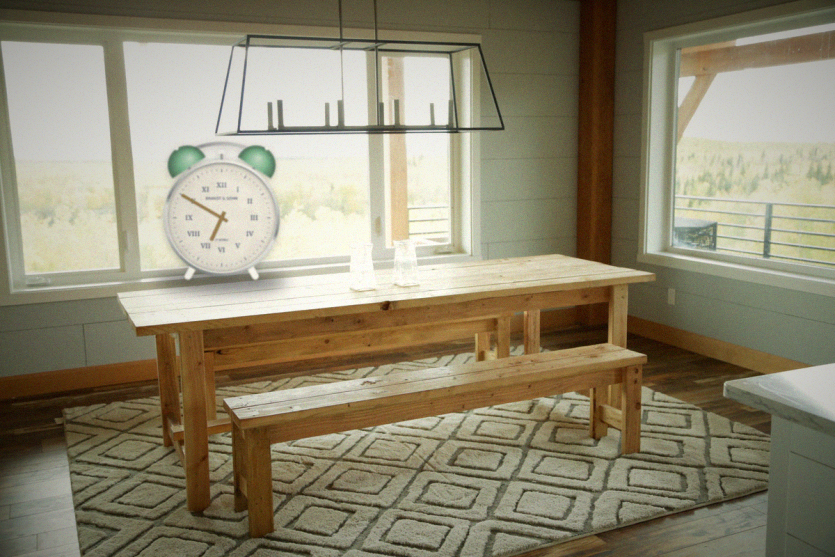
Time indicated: 6h50
